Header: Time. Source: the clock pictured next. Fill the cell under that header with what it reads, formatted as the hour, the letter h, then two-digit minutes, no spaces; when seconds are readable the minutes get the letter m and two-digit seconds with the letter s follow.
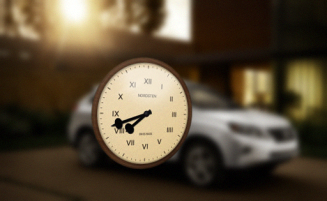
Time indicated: 7h42
